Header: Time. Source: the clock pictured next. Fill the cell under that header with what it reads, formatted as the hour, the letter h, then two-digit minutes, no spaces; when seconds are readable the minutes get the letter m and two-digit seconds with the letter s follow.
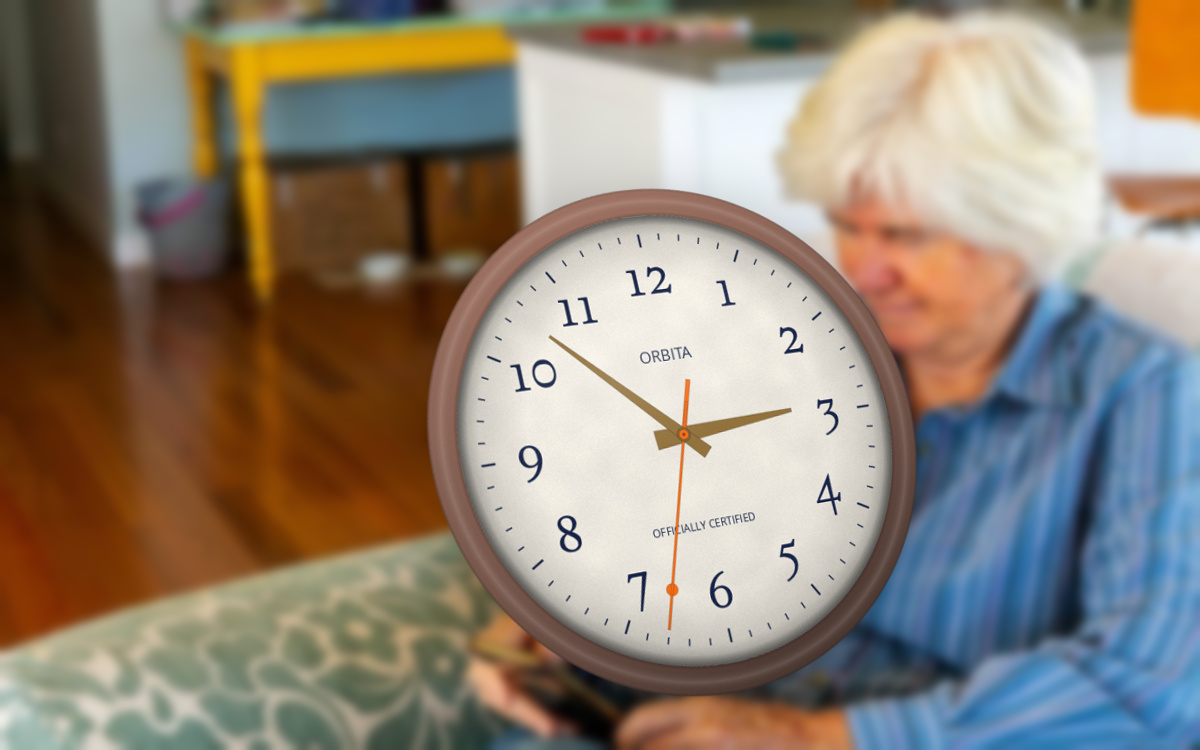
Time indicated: 2h52m33s
